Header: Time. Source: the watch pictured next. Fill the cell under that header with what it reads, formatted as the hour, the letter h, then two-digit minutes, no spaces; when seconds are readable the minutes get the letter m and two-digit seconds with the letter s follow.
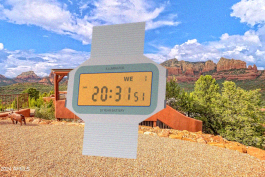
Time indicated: 20h31m51s
